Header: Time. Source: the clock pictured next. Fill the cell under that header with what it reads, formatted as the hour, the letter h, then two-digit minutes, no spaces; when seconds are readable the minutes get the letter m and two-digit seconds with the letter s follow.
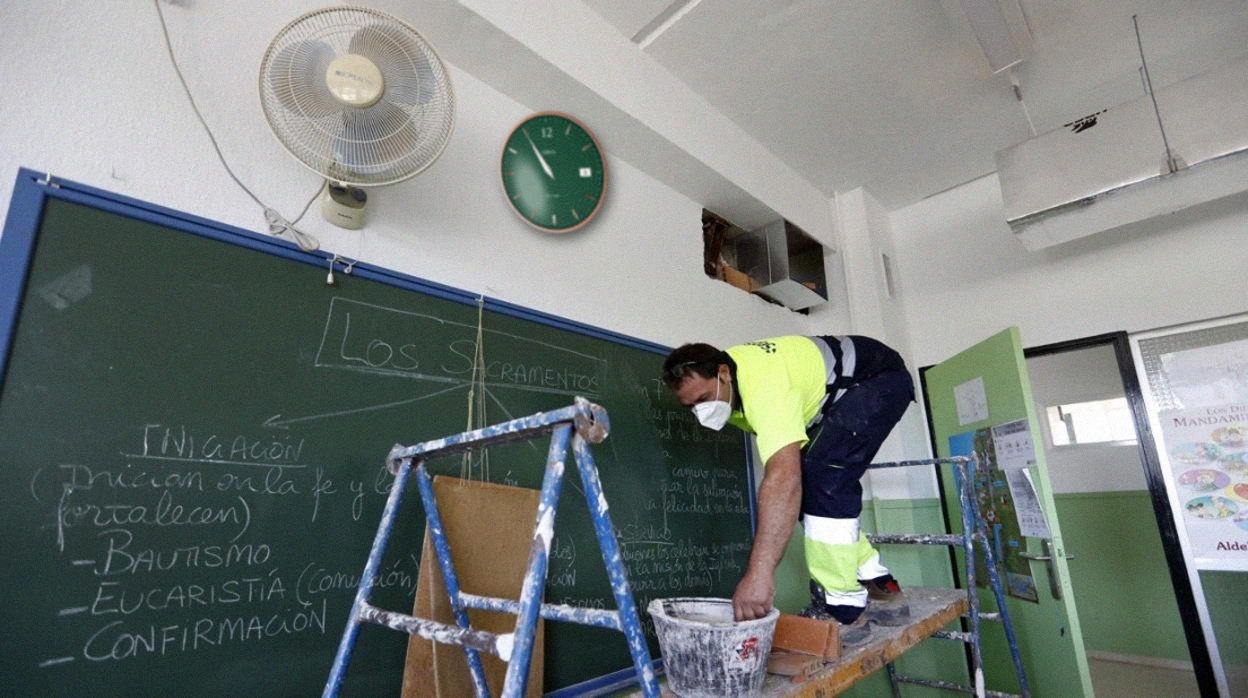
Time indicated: 10h55
